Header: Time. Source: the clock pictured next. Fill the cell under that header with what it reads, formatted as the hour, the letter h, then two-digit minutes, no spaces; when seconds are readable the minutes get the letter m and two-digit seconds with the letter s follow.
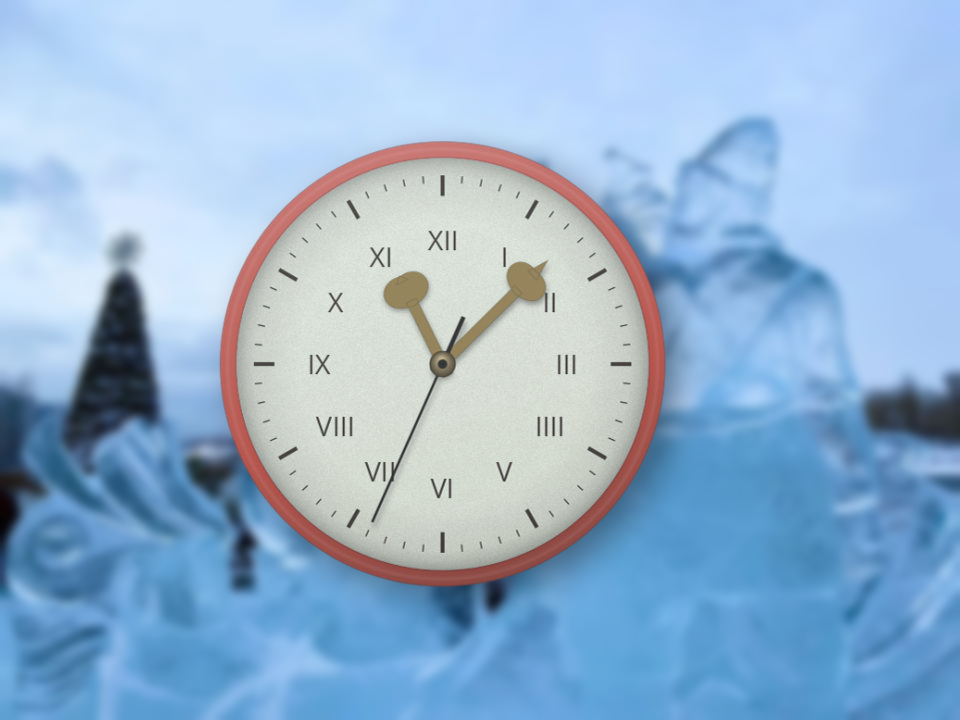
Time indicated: 11h07m34s
